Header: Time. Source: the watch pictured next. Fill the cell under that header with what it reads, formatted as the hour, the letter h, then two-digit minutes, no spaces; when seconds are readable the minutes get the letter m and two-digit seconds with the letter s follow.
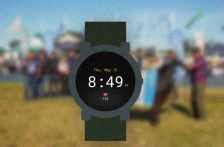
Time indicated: 8h49
